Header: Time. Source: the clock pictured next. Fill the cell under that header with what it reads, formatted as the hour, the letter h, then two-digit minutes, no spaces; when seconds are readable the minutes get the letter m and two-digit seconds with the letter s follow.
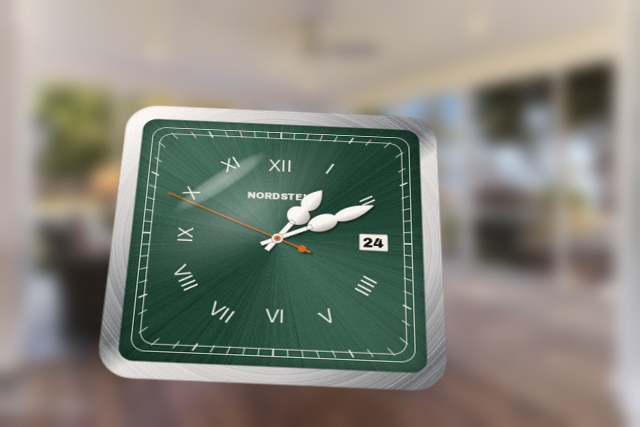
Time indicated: 1h10m49s
